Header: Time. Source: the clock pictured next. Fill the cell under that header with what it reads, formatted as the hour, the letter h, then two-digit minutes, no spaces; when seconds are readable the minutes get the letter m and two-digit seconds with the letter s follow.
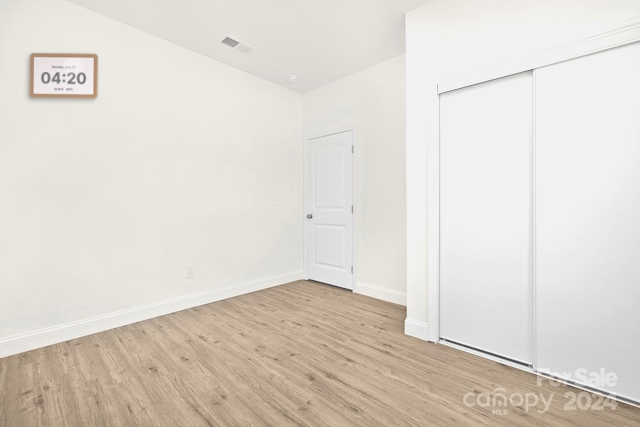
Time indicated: 4h20
